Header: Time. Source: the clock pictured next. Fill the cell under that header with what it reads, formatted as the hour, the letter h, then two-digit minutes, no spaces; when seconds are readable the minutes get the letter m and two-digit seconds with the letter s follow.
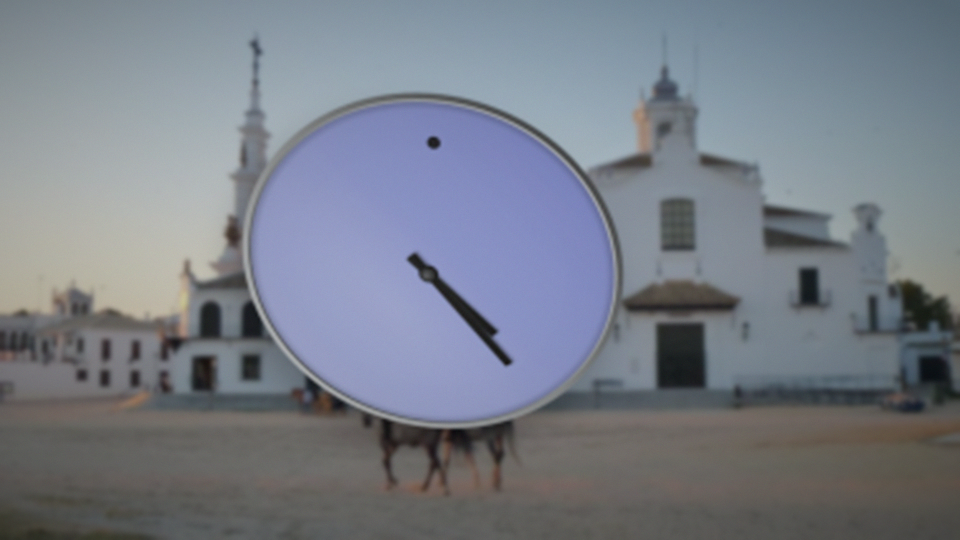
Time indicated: 4h23
